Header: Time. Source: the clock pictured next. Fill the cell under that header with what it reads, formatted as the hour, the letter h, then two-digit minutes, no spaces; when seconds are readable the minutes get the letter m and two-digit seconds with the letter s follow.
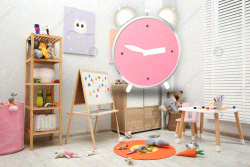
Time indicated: 2h48
